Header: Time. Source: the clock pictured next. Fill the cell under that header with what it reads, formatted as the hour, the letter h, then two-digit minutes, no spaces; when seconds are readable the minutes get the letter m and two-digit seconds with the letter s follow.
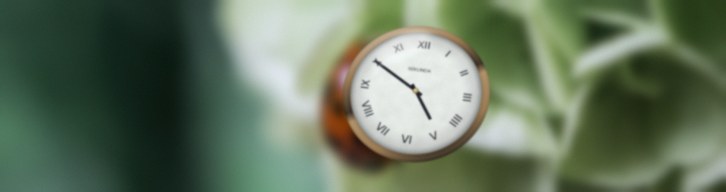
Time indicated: 4h50
